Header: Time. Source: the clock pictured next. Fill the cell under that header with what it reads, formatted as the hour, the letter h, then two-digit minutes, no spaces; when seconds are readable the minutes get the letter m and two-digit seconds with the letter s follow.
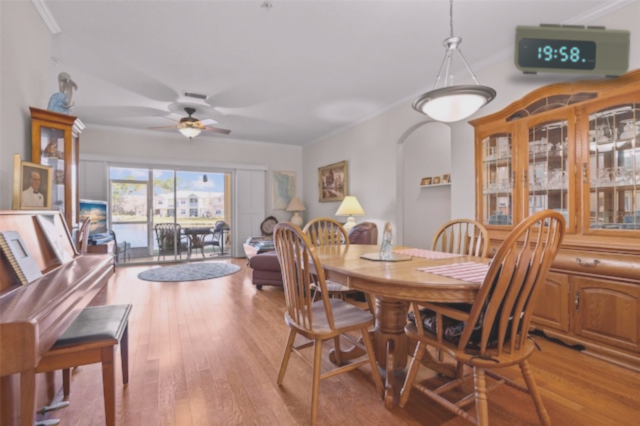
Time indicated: 19h58
